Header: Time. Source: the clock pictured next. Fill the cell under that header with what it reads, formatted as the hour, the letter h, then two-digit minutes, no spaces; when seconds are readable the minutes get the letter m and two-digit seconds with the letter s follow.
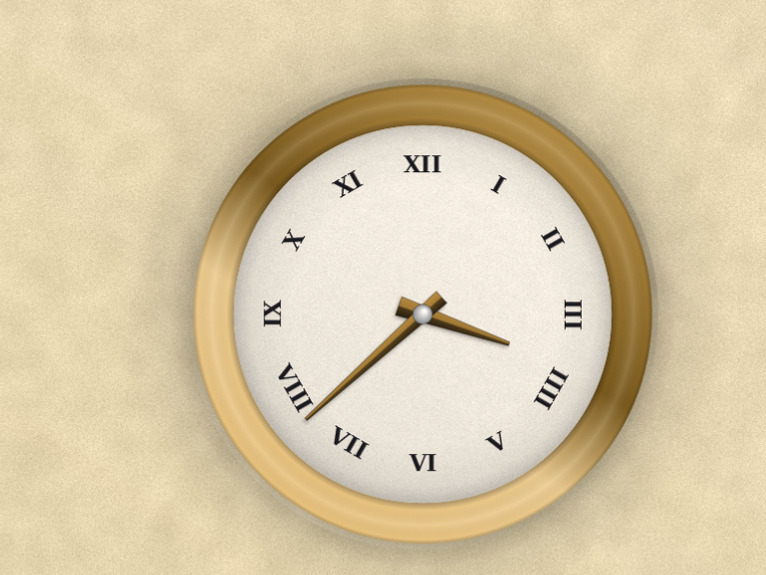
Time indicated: 3h38
